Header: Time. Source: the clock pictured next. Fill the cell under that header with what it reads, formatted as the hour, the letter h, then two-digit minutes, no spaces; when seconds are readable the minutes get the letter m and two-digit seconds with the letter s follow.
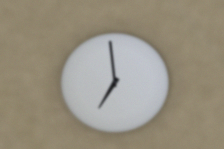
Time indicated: 6h59
